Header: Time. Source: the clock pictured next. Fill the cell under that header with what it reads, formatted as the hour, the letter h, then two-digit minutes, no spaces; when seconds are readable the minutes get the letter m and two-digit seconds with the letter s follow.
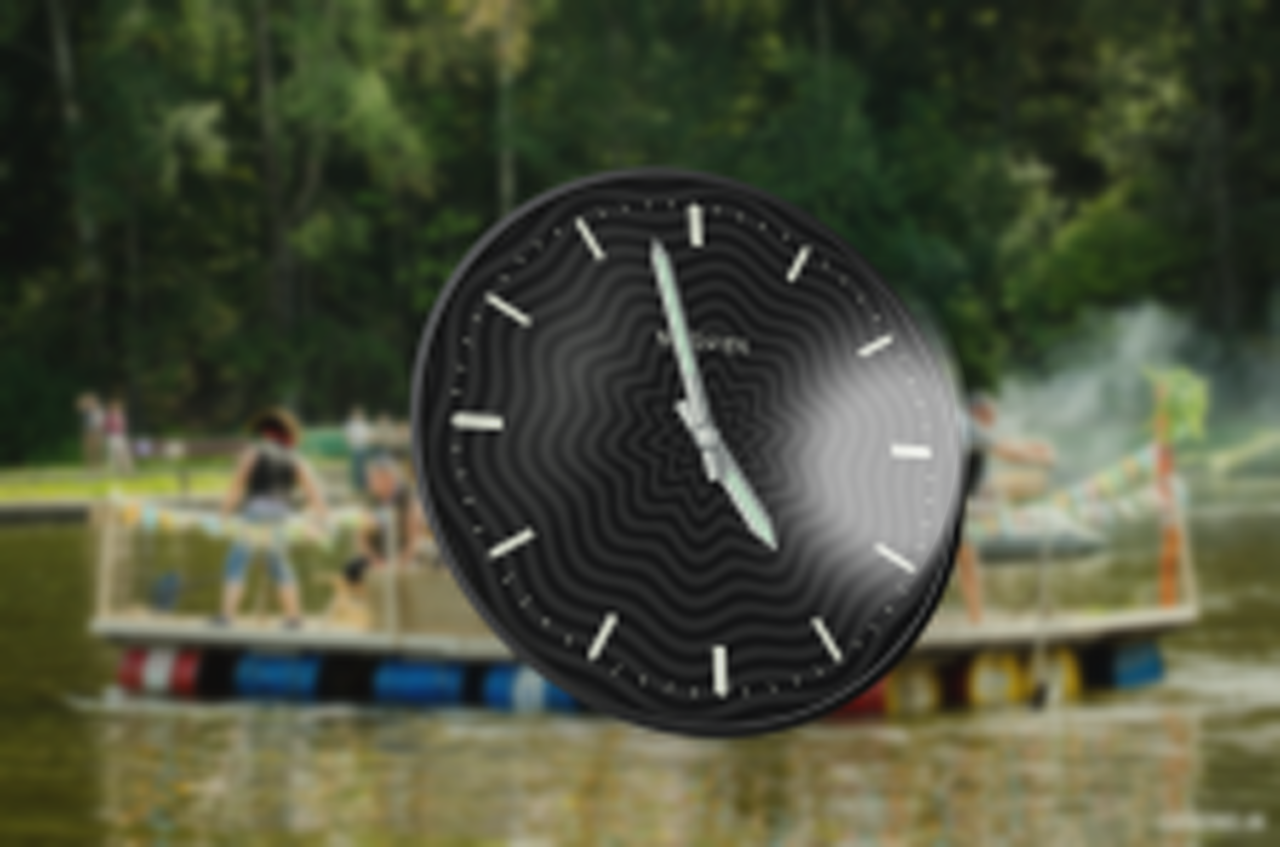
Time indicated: 4h58
